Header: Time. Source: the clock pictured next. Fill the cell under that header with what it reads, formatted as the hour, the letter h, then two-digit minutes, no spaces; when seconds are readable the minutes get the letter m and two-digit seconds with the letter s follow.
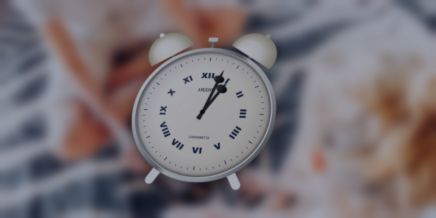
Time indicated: 1h03
